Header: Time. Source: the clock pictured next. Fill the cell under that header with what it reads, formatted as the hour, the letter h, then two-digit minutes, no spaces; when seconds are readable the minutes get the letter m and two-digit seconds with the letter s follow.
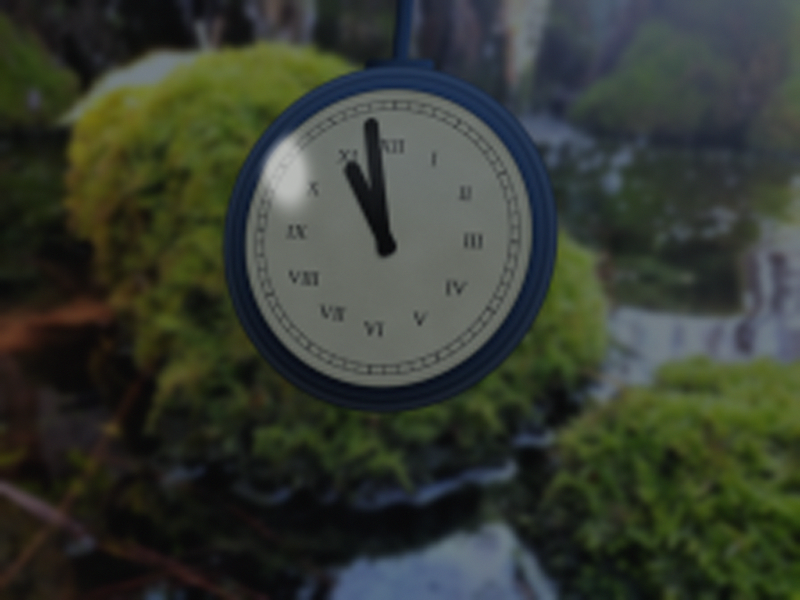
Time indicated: 10h58
